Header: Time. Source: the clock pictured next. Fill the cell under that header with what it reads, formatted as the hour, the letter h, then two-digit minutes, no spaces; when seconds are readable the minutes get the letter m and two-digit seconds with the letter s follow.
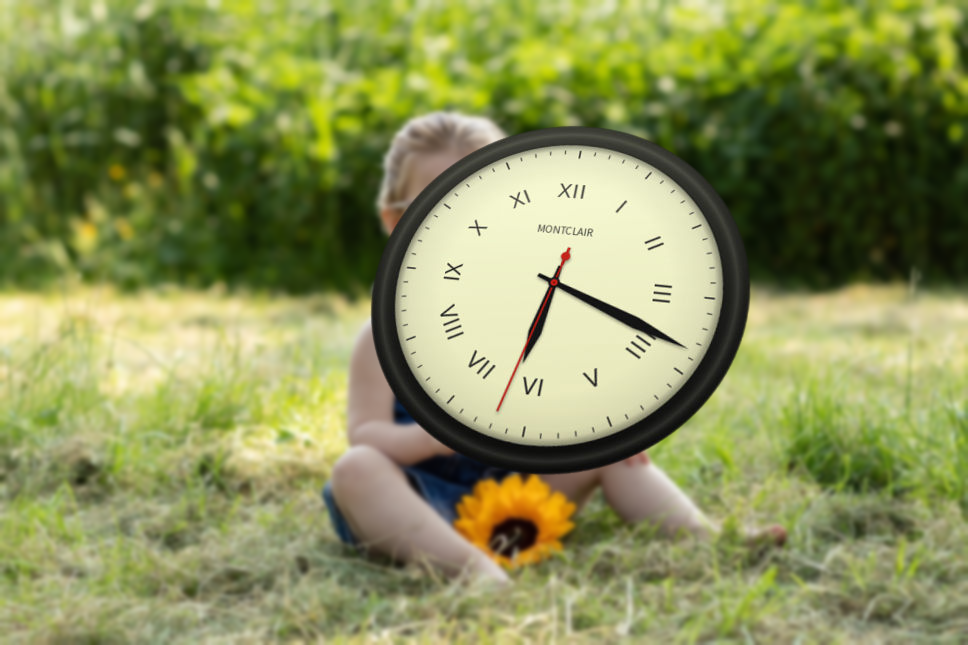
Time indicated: 6h18m32s
